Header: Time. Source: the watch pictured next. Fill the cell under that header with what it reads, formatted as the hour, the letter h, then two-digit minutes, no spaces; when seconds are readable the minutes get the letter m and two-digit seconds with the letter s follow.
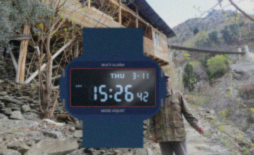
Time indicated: 15h26m42s
